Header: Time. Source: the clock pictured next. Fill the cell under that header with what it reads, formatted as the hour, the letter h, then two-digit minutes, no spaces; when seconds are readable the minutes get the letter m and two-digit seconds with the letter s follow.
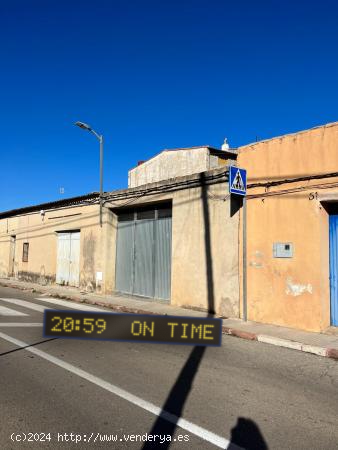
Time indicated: 20h59
